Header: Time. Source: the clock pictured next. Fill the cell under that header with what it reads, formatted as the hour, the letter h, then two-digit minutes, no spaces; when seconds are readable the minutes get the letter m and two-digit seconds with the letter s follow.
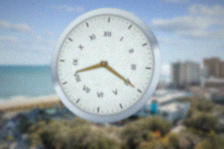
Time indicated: 8h20
